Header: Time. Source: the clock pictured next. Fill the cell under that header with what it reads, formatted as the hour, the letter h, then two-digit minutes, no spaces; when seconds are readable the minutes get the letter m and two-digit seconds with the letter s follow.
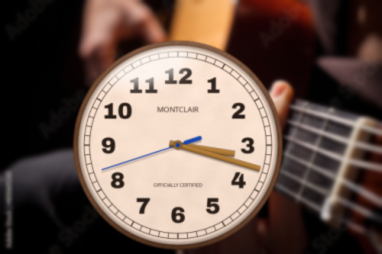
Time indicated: 3h17m42s
